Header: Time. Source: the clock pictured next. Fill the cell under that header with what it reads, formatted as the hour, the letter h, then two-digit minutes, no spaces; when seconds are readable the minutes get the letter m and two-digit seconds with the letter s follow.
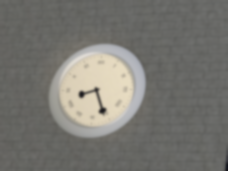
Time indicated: 8h26
